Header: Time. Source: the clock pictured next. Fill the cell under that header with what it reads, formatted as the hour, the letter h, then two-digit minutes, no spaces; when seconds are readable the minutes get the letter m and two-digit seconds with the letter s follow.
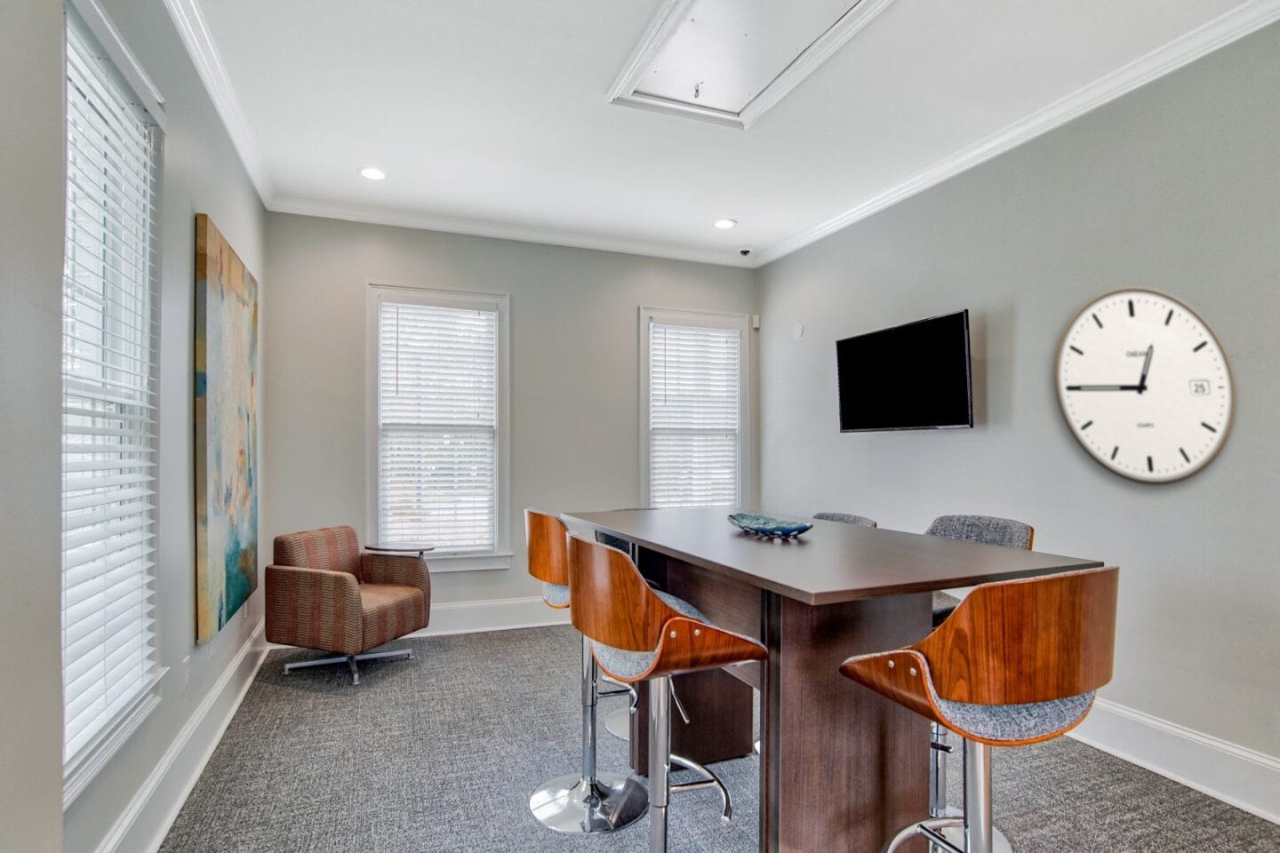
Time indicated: 12h45
